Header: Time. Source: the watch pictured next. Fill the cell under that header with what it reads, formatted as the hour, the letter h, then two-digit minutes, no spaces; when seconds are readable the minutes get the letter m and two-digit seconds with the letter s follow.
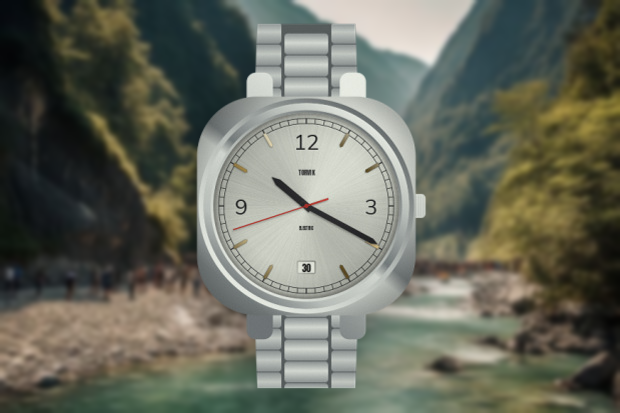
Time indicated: 10h19m42s
